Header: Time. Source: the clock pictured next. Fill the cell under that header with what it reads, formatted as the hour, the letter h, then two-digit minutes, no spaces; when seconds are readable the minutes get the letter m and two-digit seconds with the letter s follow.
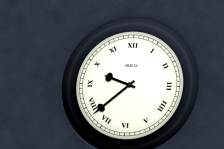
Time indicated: 9h38
